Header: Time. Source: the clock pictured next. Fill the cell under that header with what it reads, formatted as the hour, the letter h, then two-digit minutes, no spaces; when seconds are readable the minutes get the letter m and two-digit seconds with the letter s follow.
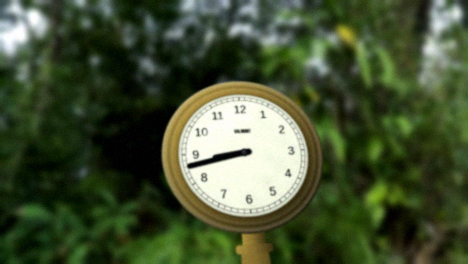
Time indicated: 8h43
